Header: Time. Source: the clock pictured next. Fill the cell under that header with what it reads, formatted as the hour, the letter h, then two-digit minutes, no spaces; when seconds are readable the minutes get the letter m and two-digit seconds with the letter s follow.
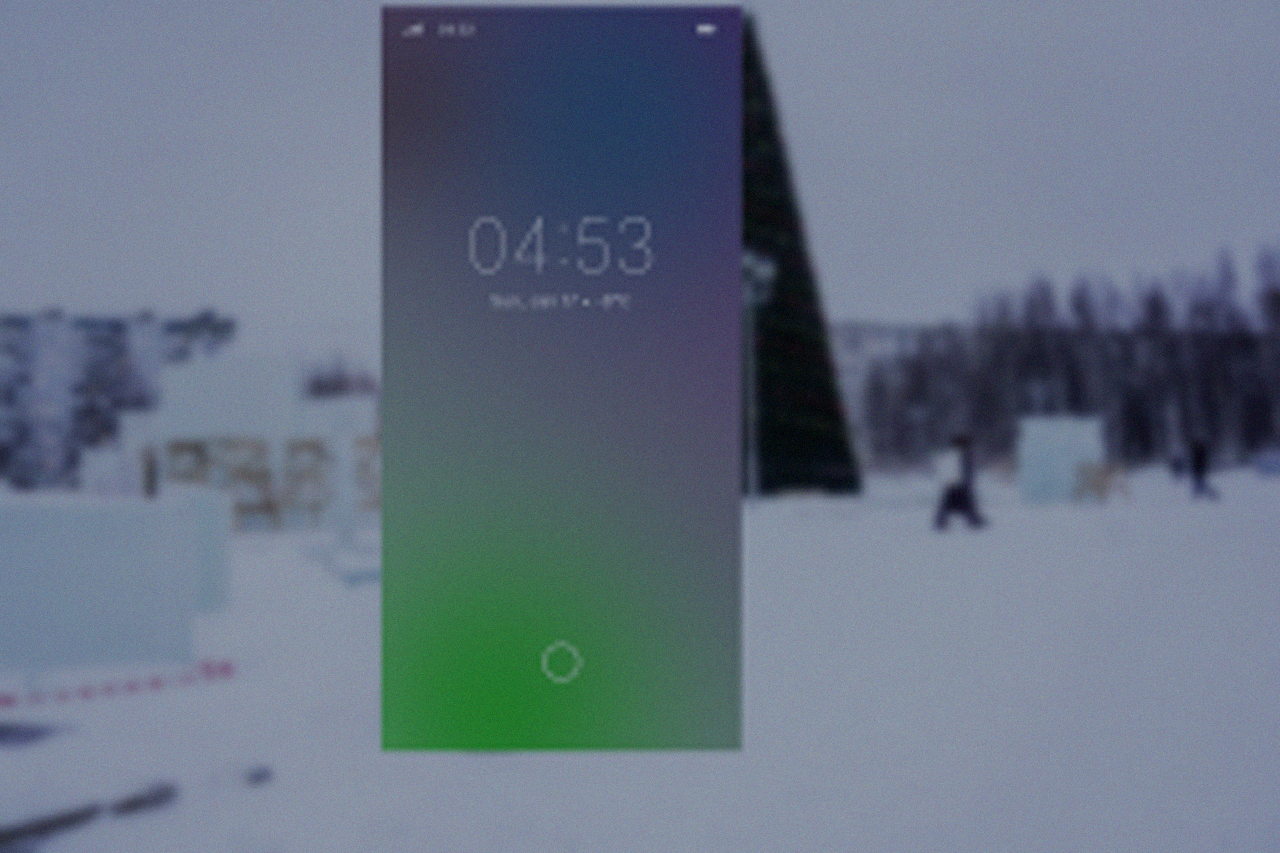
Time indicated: 4h53
